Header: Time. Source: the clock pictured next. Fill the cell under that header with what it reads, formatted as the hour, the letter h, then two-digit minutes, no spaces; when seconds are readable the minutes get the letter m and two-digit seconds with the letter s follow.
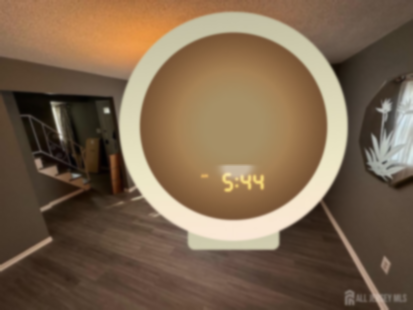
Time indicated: 5h44
